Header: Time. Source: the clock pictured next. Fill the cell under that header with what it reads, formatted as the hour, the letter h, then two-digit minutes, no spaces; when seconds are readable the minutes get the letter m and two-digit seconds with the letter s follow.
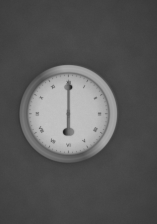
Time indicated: 6h00
